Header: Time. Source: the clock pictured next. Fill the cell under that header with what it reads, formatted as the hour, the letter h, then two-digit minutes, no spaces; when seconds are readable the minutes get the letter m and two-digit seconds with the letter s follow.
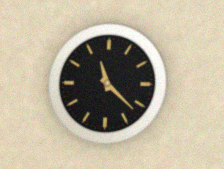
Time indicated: 11h22
